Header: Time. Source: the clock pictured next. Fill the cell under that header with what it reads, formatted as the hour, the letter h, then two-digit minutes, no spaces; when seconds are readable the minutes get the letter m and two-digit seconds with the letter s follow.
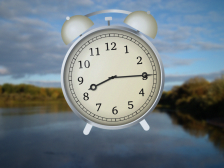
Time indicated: 8h15
